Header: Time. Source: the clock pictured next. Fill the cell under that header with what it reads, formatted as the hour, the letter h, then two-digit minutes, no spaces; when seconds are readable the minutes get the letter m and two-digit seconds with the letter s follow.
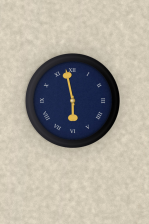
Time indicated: 5h58
